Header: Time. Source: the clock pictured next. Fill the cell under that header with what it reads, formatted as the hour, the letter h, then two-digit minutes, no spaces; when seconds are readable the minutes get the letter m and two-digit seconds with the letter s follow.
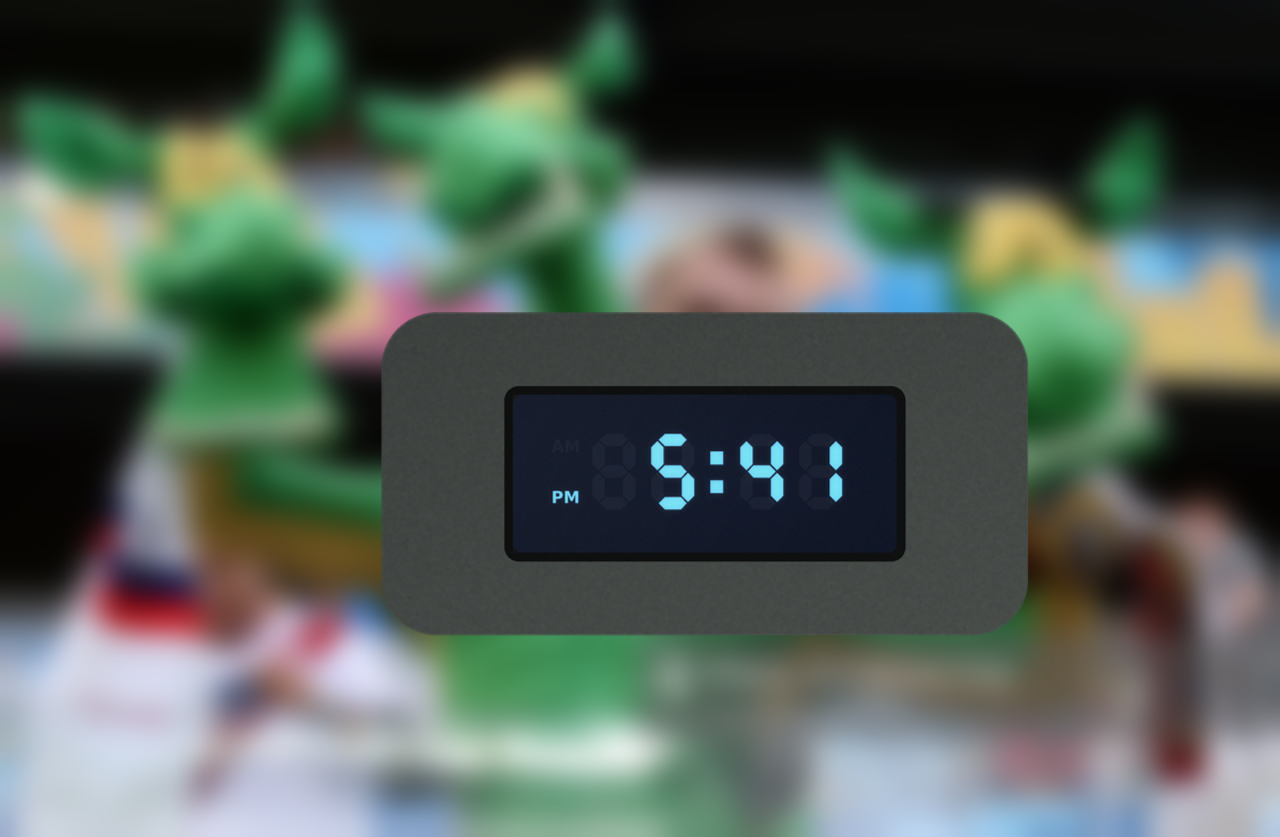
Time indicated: 5h41
